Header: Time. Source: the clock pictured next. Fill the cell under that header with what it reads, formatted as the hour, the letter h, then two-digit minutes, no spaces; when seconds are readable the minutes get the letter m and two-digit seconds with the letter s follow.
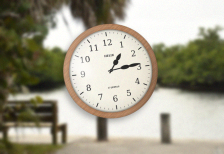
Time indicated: 1h14
